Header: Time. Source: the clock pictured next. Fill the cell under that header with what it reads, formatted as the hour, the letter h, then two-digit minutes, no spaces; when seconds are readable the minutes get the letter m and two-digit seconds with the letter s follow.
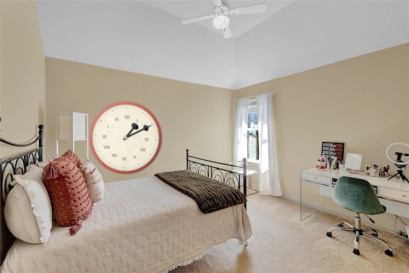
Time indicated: 1h10
